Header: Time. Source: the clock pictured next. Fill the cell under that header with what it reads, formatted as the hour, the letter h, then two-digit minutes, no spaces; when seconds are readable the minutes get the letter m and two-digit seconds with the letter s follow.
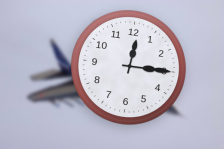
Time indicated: 12h15
